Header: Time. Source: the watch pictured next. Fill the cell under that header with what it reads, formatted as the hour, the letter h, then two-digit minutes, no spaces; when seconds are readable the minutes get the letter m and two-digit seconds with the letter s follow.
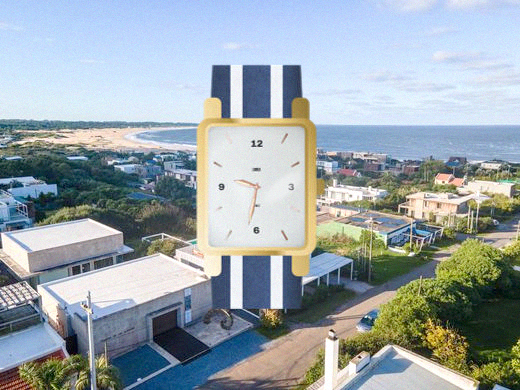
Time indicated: 9h32
